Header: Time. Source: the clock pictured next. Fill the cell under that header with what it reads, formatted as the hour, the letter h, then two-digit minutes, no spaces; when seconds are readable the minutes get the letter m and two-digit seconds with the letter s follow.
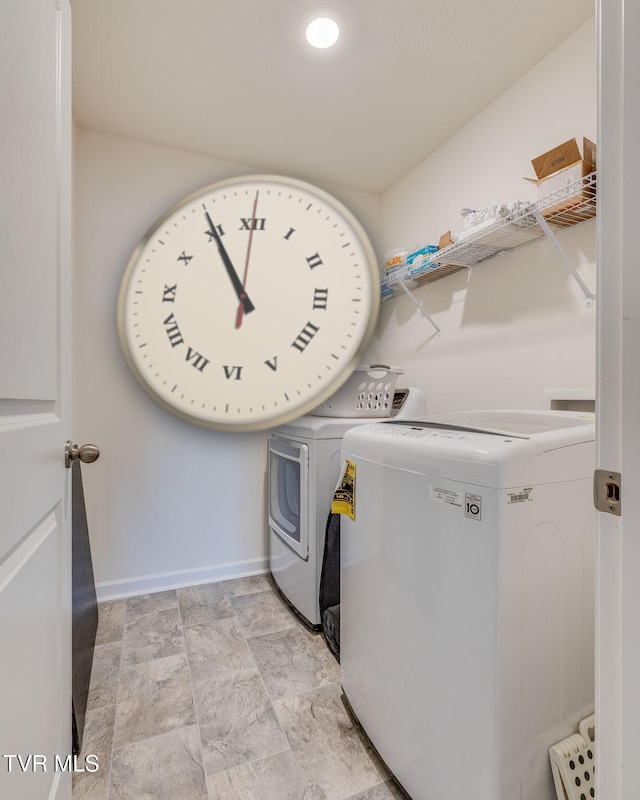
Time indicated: 10h55m00s
